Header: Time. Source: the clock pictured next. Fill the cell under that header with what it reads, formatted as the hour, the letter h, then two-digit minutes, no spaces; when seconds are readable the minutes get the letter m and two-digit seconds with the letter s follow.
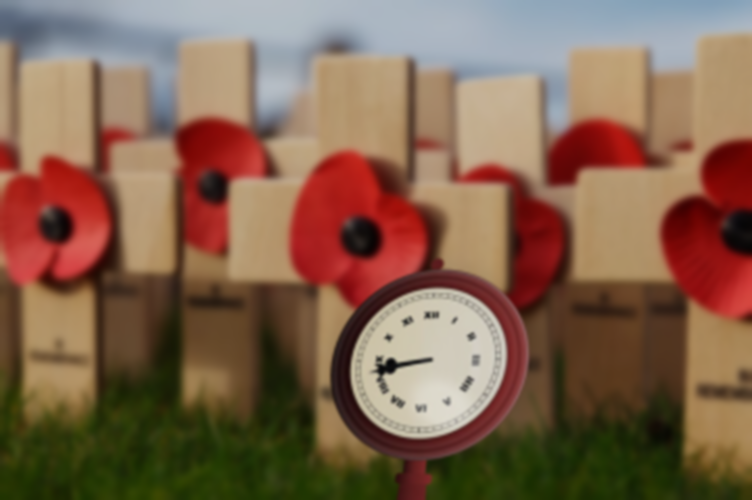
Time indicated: 8h43
